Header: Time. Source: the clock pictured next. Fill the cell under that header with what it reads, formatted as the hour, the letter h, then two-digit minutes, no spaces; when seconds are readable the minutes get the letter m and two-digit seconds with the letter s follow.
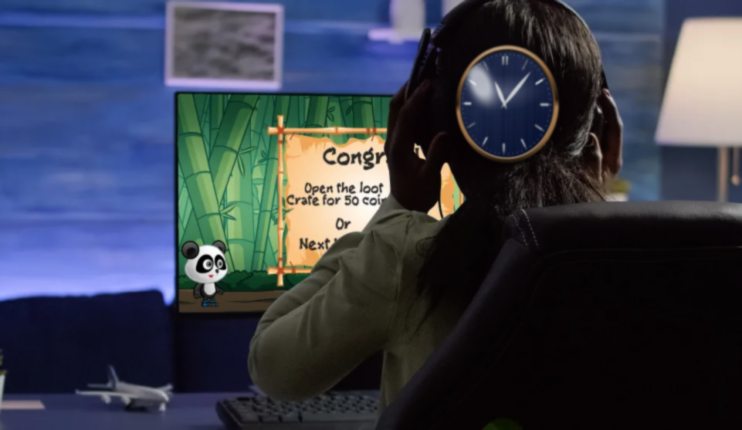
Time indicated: 11h07
